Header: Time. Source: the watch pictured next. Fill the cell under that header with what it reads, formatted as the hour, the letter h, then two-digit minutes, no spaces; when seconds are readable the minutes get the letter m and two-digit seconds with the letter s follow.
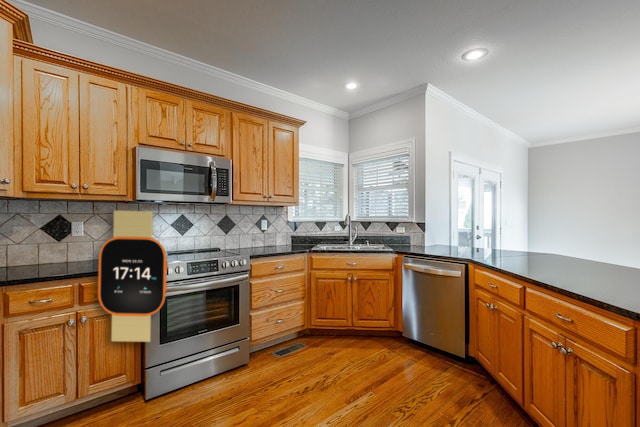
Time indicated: 17h14
